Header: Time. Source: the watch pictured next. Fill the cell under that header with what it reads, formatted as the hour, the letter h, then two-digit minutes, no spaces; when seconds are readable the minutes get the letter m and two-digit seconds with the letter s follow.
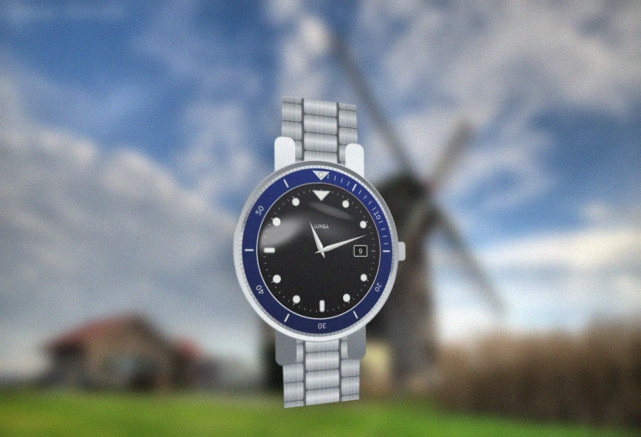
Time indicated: 11h12
